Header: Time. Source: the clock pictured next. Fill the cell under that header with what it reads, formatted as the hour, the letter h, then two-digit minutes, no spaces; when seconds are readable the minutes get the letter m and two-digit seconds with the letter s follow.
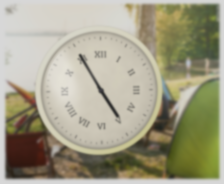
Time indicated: 4h55
